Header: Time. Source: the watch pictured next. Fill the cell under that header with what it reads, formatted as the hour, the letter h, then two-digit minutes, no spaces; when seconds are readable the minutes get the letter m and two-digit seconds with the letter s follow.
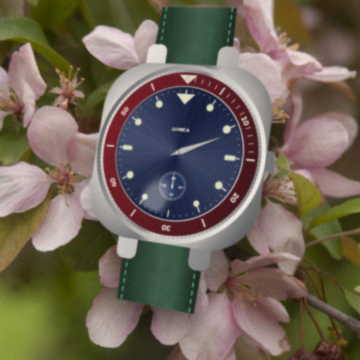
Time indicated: 2h11
